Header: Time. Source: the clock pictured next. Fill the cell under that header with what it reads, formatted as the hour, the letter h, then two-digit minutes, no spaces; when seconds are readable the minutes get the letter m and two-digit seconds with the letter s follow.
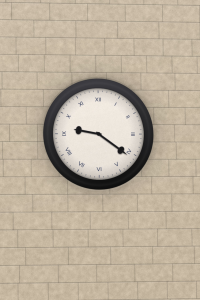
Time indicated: 9h21
